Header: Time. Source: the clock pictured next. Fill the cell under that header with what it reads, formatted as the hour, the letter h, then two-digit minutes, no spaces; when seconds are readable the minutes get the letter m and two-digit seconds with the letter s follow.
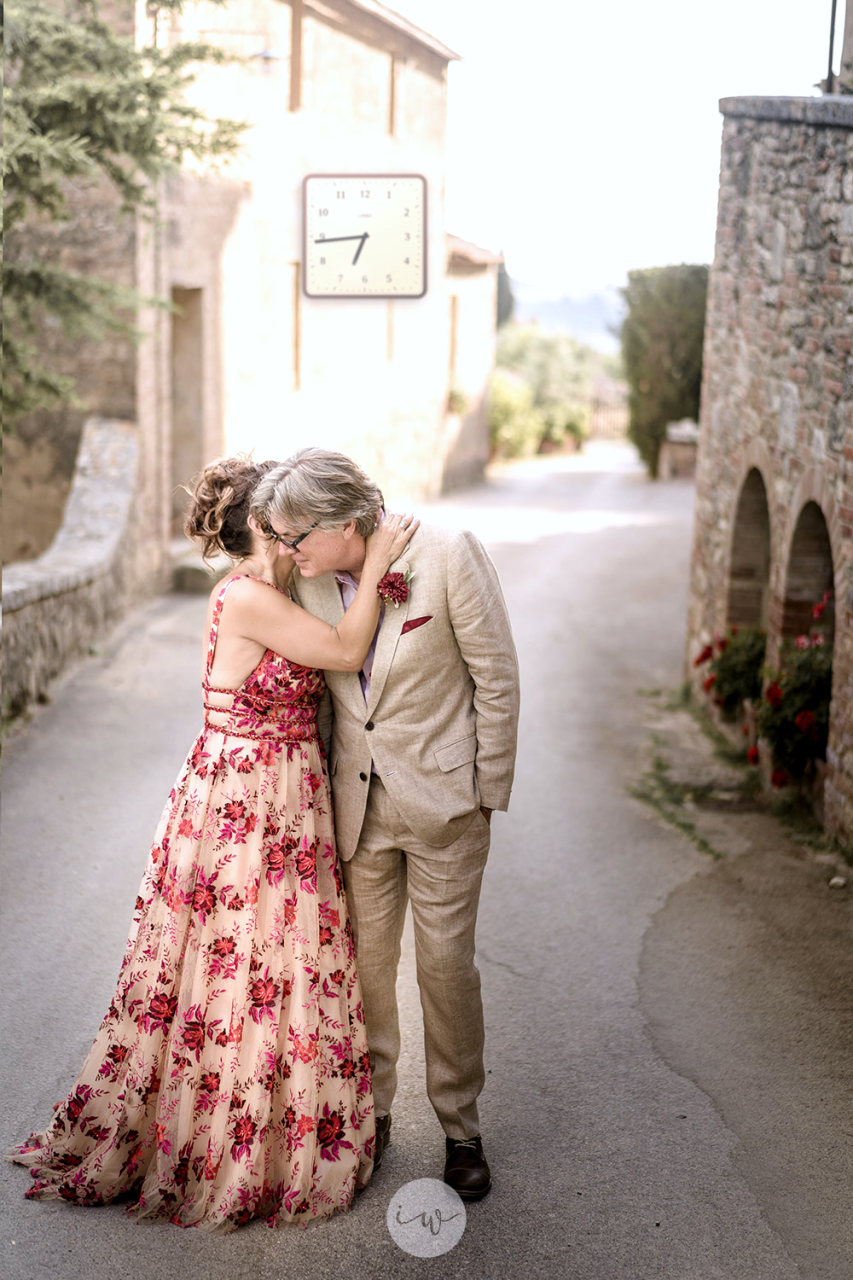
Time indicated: 6h44
